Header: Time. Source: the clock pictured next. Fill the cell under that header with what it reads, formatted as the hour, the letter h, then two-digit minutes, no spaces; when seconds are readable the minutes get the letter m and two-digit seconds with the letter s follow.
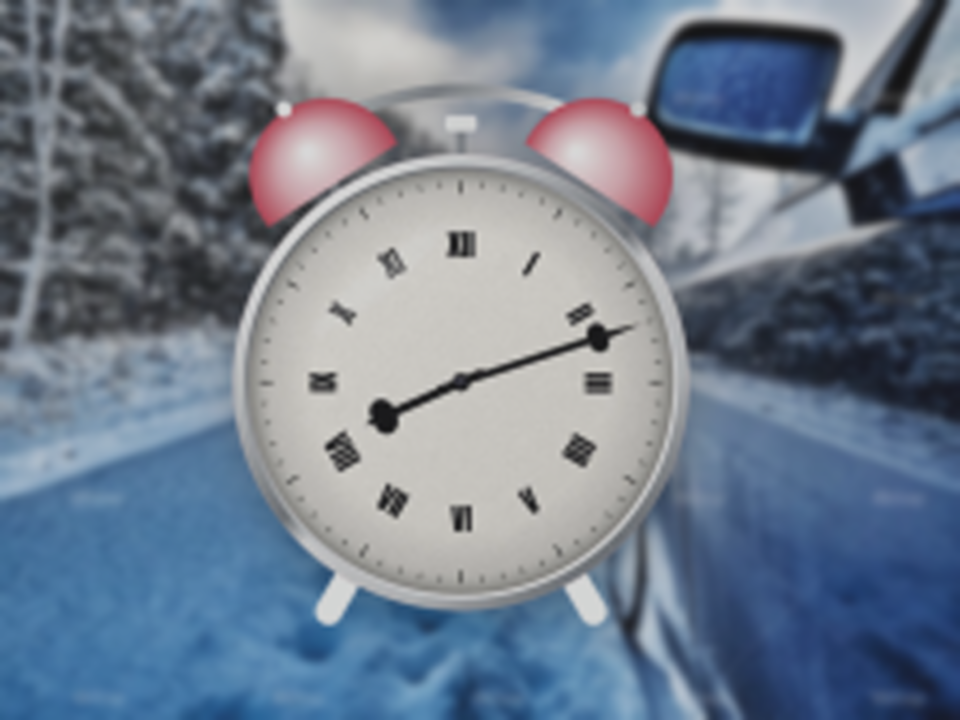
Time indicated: 8h12
